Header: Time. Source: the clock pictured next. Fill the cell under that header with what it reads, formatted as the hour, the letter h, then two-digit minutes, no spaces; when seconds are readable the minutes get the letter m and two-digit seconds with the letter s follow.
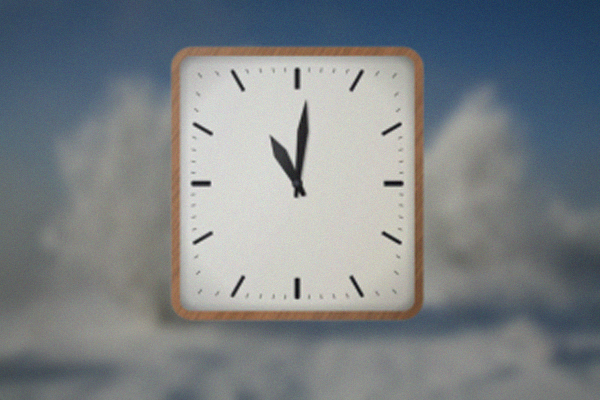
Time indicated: 11h01
